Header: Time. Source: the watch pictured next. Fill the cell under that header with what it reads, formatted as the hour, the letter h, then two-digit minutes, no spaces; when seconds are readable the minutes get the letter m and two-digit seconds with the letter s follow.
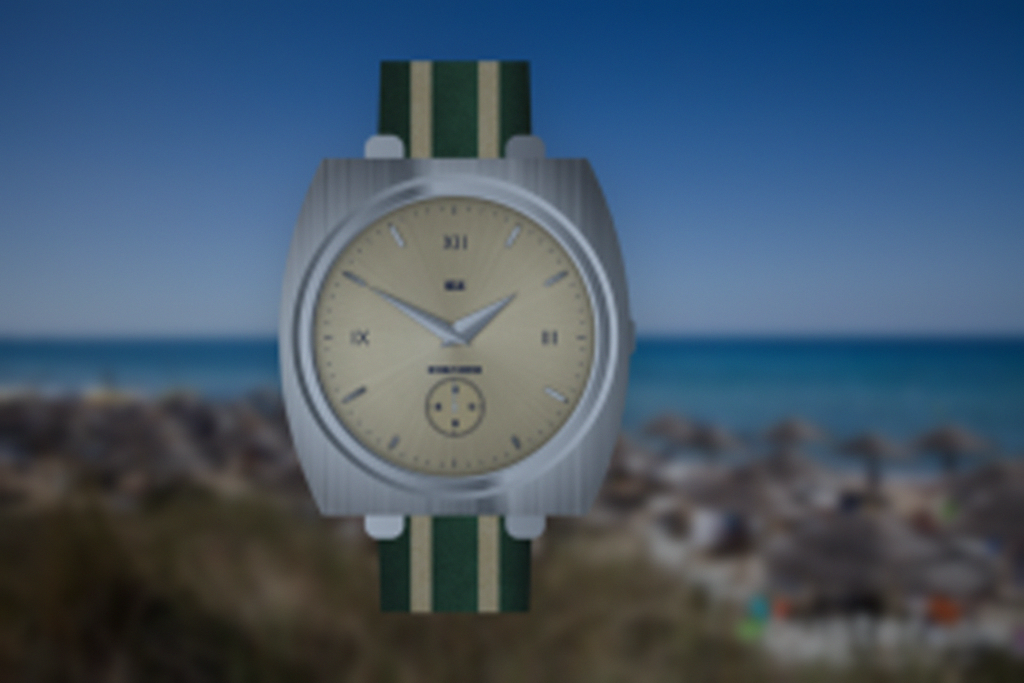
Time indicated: 1h50
